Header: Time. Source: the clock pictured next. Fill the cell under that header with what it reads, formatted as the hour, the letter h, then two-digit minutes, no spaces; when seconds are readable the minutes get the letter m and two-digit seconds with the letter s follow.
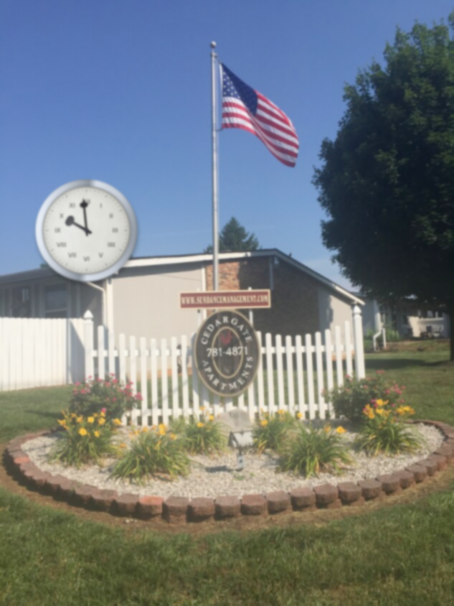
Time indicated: 9h59
